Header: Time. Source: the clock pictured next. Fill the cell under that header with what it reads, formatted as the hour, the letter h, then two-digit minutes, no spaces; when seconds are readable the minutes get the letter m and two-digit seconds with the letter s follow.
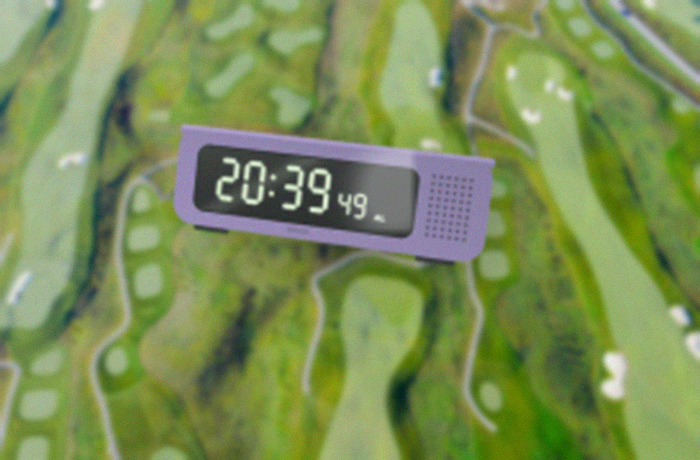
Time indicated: 20h39m49s
